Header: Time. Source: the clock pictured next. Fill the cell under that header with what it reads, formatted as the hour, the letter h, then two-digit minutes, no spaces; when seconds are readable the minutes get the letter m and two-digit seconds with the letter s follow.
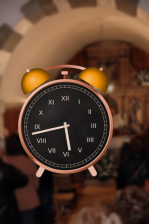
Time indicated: 5h43
